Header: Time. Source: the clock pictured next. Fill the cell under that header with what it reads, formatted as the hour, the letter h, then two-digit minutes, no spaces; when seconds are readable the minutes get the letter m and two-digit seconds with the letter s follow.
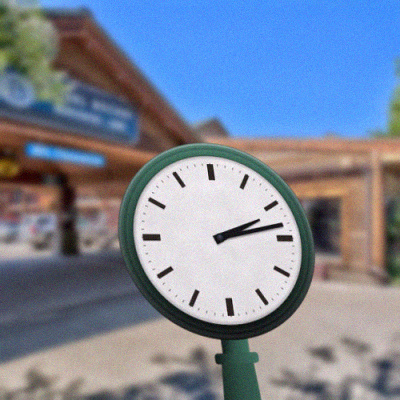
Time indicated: 2h13
